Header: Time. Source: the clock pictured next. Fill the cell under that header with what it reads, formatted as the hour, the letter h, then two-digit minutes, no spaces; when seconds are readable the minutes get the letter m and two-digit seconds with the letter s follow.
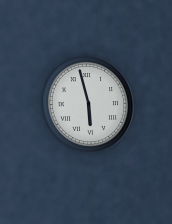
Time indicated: 5h58
